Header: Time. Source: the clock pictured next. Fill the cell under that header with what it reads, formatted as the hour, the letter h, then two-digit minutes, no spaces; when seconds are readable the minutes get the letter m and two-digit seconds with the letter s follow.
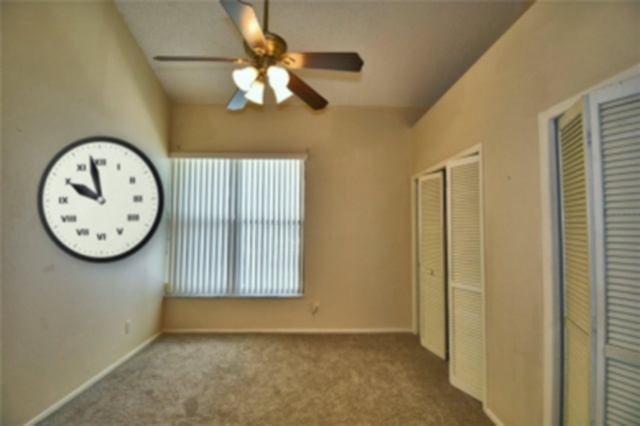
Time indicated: 9h58
